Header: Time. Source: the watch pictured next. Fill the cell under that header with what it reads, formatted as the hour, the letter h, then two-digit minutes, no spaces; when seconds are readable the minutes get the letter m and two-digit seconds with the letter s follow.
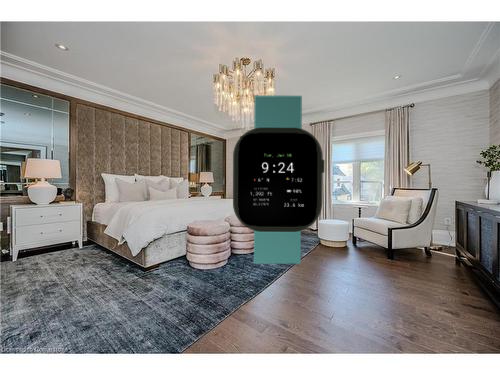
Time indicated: 9h24
